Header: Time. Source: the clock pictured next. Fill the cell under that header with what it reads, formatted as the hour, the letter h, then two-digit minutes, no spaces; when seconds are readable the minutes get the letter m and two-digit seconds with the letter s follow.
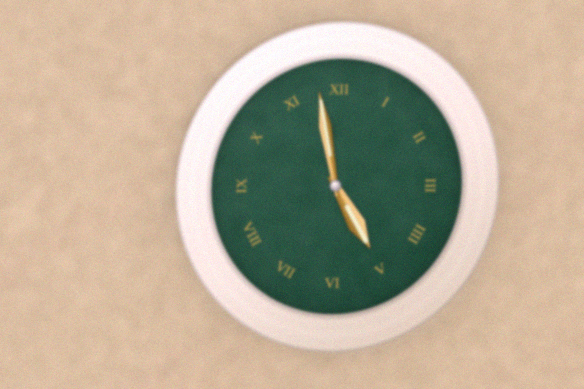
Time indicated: 4h58
